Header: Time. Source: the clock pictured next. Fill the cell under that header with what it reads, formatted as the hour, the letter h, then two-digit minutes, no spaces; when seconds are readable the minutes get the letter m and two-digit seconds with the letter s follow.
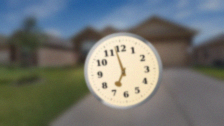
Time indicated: 6h58
